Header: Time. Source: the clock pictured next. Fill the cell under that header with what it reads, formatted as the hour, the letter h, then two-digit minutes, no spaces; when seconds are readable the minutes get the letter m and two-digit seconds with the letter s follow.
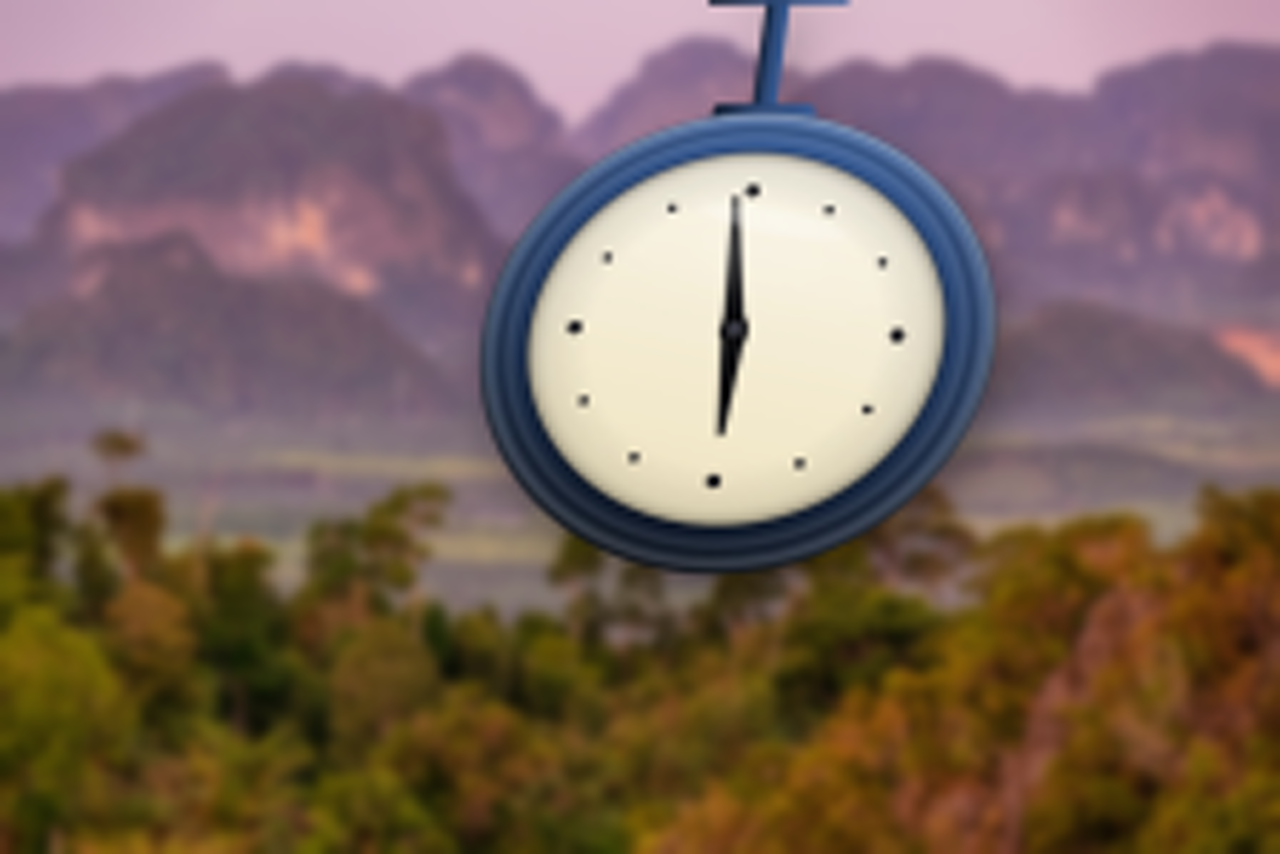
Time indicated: 5h59
